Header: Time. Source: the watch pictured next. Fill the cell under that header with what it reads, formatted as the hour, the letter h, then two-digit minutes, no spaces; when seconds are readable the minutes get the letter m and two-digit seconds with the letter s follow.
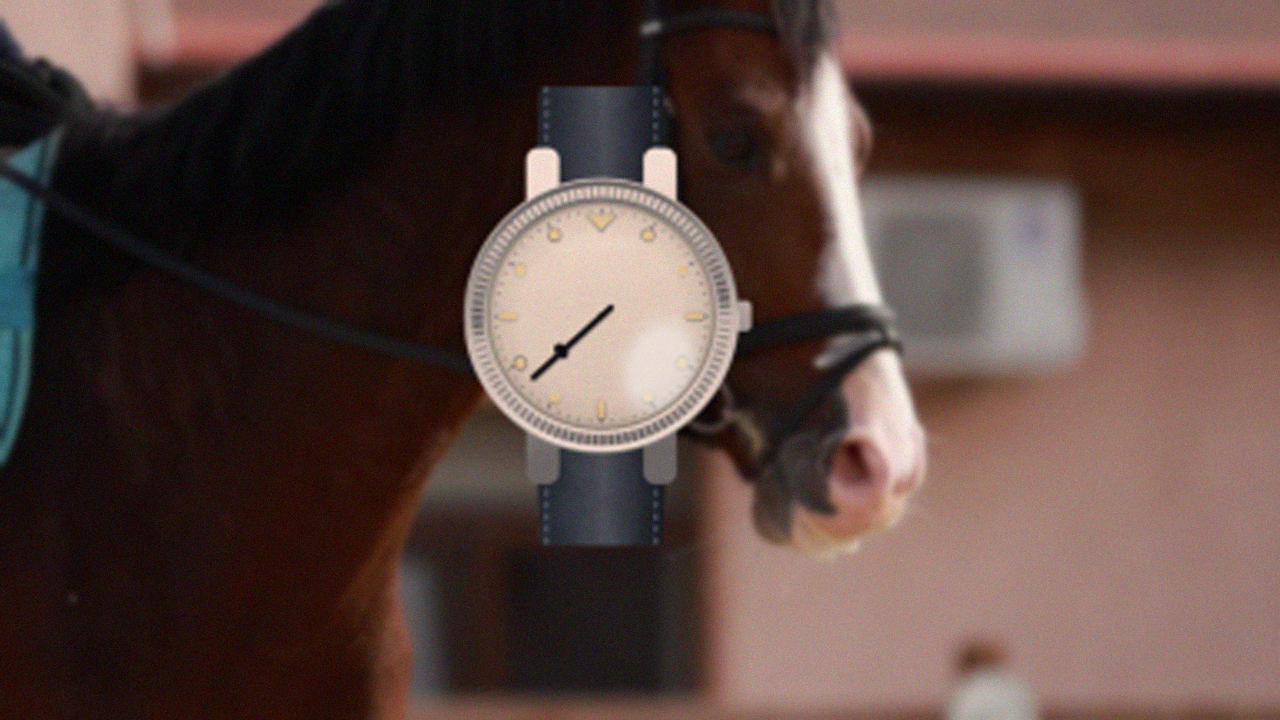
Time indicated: 7h38
